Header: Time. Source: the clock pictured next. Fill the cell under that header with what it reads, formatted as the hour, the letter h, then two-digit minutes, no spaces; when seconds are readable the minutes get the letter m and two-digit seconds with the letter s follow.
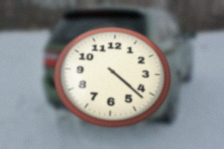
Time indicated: 4h22
